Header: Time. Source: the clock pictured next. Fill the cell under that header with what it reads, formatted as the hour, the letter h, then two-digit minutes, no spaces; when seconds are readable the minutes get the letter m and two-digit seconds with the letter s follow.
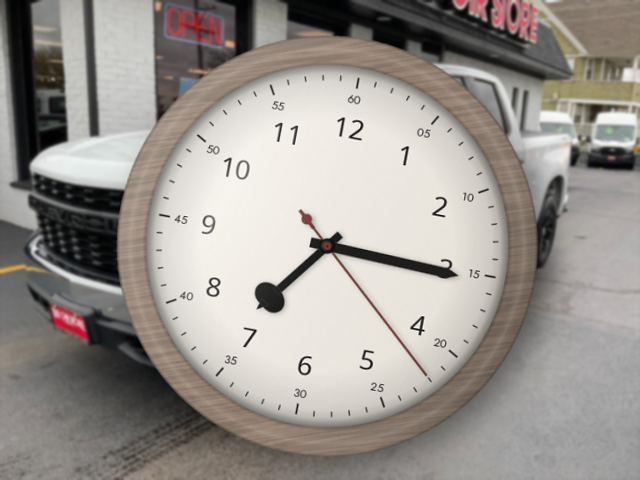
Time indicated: 7h15m22s
